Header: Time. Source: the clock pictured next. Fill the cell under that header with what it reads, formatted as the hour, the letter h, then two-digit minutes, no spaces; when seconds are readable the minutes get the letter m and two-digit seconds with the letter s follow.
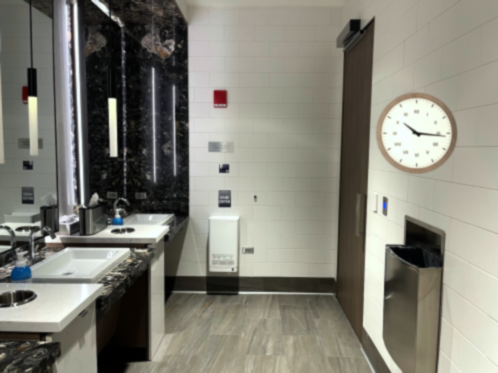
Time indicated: 10h16
